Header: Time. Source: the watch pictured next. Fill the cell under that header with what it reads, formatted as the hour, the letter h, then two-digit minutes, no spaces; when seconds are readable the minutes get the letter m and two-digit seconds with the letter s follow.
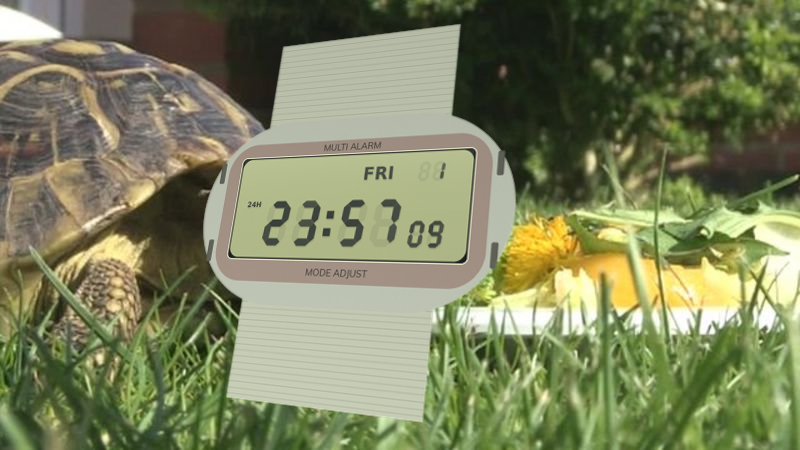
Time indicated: 23h57m09s
